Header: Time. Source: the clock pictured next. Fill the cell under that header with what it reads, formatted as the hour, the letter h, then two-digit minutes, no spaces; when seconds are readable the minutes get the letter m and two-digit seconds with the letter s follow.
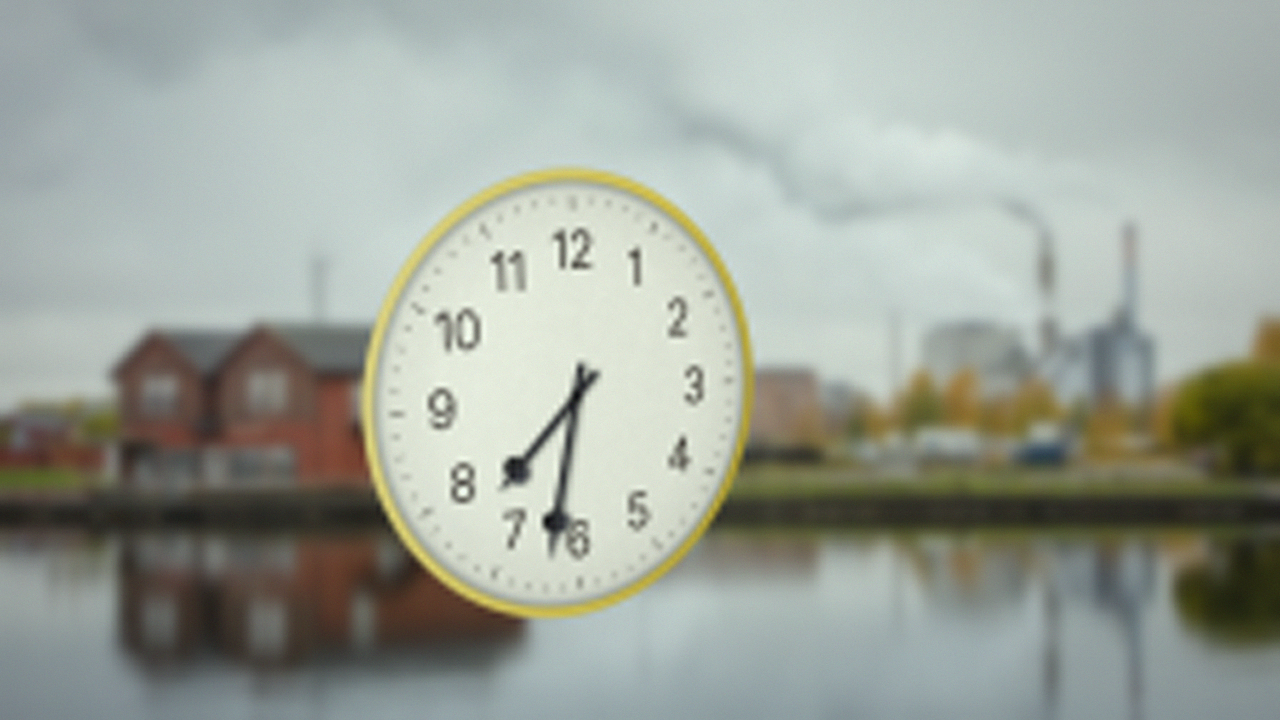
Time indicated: 7h32
